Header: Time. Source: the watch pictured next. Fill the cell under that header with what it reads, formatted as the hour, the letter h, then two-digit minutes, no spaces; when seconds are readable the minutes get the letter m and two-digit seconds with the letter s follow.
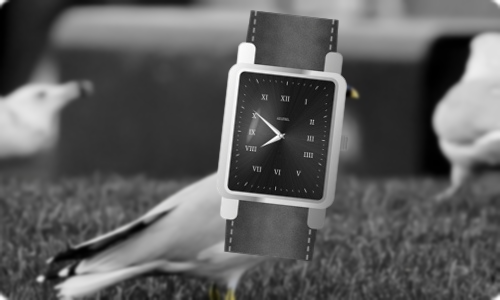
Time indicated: 7h51
